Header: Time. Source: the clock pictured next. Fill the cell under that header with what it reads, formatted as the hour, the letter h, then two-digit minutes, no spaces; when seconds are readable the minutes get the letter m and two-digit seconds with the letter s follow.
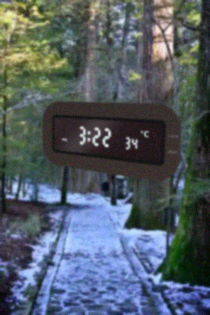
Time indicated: 3h22
